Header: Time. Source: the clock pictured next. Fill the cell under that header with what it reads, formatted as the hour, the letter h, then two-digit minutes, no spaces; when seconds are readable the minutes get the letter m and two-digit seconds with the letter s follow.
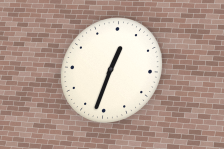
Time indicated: 12h32
